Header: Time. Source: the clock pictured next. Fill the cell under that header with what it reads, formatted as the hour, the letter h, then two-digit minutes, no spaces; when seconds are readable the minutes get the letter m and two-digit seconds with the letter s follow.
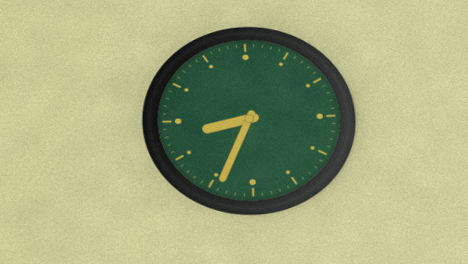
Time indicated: 8h34
